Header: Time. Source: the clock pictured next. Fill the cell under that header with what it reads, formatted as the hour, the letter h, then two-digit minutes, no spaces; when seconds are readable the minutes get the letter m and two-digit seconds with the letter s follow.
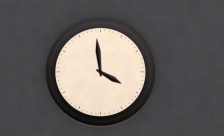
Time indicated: 3h59
